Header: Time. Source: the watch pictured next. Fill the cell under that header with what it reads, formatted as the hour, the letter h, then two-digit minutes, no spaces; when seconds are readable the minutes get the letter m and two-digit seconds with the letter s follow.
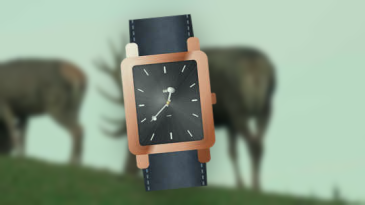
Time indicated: 12h38
